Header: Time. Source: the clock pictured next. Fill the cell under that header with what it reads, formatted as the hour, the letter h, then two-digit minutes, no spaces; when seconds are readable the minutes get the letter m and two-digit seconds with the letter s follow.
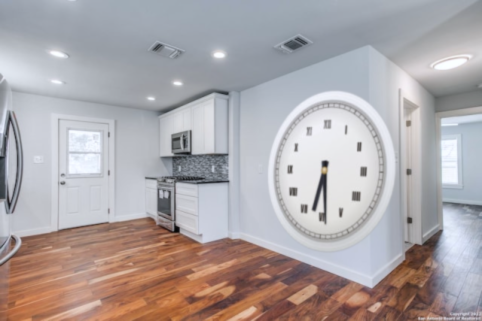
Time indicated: 6h29
